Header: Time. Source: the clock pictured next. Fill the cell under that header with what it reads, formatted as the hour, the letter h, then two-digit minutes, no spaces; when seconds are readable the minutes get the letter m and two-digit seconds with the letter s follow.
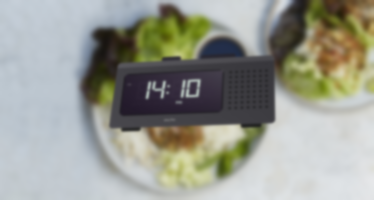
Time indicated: 14h10
